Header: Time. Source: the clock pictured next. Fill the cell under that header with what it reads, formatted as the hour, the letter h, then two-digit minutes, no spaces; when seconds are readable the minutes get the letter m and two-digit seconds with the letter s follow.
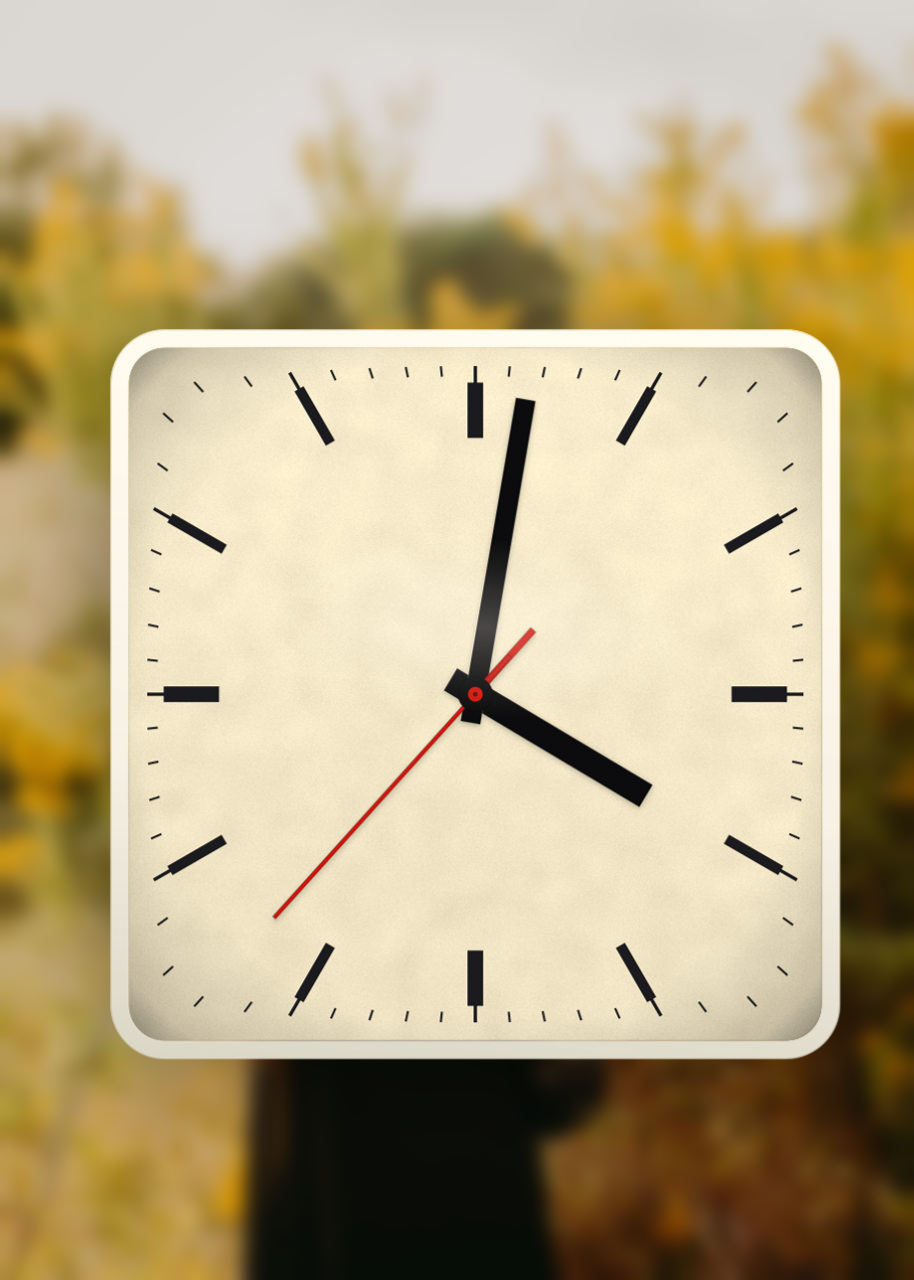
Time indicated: 4h01m37s
